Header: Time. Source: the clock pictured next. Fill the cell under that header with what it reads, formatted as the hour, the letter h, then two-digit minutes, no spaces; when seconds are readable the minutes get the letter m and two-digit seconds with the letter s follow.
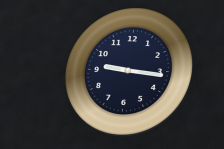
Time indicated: 9h16
